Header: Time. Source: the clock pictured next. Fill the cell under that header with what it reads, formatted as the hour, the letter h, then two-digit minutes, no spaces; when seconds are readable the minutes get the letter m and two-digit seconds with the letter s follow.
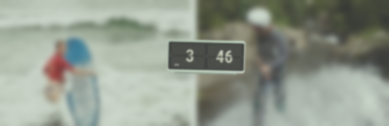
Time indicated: 3h46
